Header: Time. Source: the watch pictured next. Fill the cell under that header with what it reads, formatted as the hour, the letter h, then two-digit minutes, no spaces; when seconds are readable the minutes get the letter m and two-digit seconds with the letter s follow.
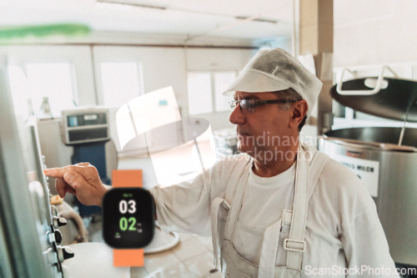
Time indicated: 3h02
